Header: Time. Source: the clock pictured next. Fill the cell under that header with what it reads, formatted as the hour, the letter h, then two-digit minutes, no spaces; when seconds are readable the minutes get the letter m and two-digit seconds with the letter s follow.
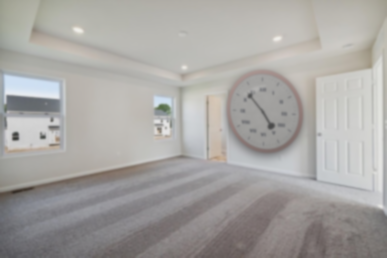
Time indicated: 4h53
